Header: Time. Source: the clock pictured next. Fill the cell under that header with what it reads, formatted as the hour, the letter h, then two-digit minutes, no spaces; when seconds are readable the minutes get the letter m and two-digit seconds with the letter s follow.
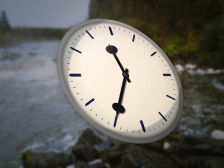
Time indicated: 11h35
